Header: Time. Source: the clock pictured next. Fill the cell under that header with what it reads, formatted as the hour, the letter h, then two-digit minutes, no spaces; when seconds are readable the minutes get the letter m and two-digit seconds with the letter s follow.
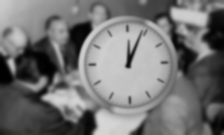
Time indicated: 12h04
